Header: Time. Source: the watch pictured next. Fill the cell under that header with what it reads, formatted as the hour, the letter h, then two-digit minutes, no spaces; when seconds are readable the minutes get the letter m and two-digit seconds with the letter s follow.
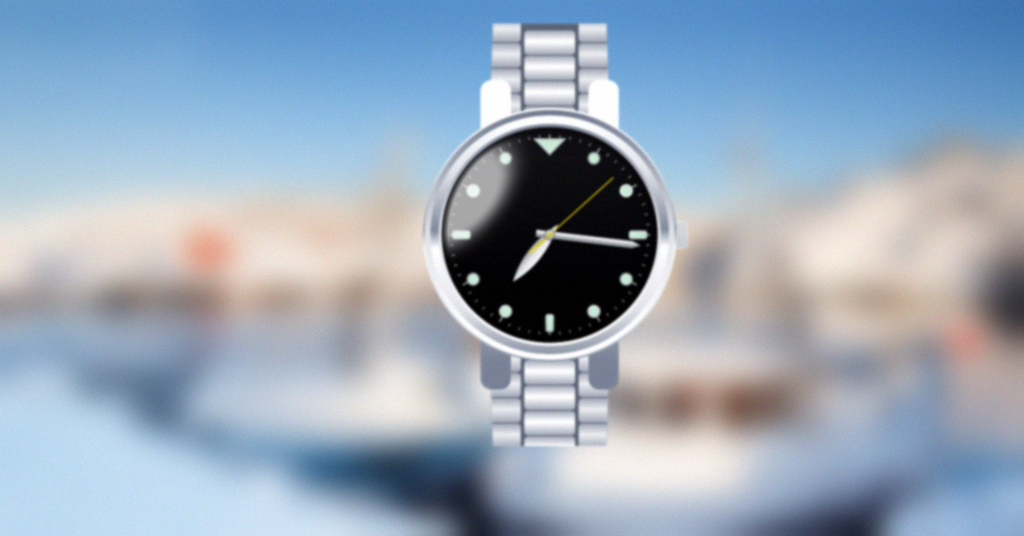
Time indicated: 7h16m08s
